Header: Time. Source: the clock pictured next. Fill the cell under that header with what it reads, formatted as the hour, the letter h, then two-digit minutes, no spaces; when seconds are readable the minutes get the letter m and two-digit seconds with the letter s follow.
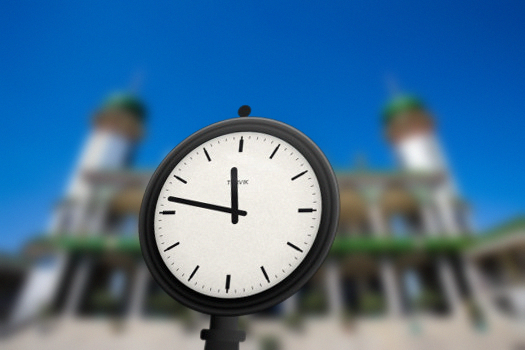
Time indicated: 11h47
